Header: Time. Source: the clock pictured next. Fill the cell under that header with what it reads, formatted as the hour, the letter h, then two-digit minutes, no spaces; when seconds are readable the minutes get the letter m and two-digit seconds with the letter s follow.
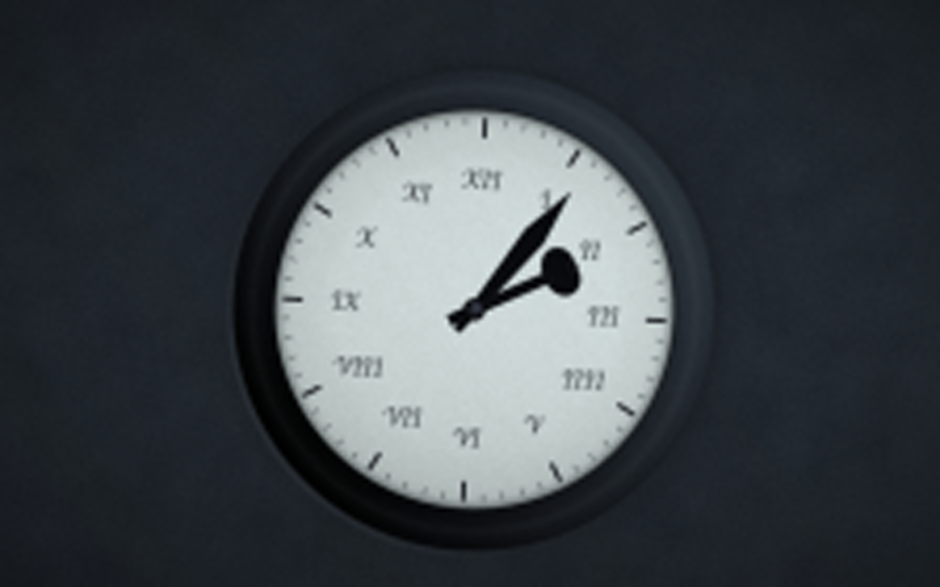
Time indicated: 2h06
